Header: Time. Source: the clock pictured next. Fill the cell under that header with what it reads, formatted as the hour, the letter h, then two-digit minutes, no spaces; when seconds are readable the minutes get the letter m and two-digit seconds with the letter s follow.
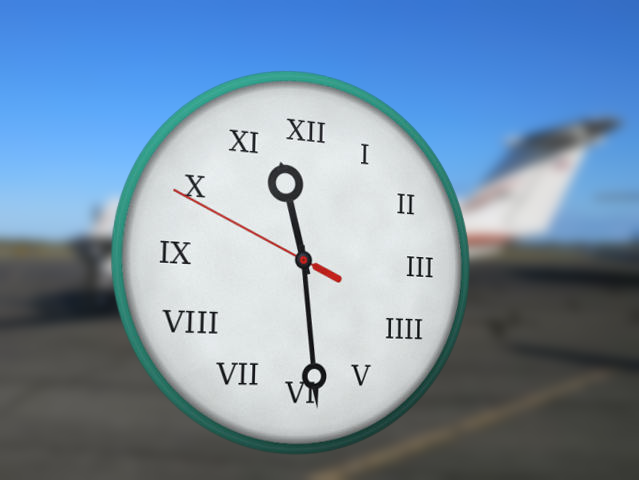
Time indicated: 11h28m49s
